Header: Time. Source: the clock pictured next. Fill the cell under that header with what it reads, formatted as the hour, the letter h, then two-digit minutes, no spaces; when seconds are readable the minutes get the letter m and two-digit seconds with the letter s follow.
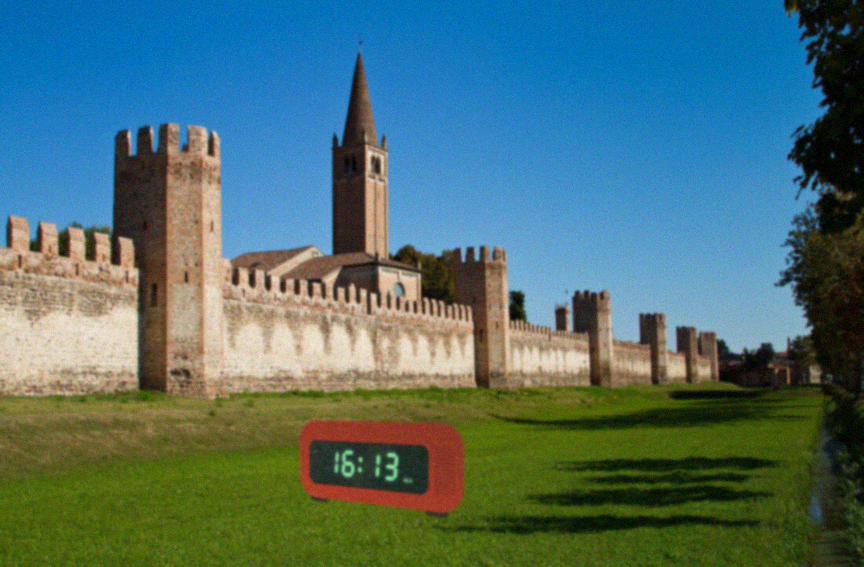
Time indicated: 16h13
